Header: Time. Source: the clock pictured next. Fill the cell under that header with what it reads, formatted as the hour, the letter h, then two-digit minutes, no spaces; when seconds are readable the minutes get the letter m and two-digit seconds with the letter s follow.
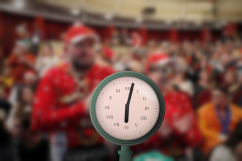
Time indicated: 6h02
